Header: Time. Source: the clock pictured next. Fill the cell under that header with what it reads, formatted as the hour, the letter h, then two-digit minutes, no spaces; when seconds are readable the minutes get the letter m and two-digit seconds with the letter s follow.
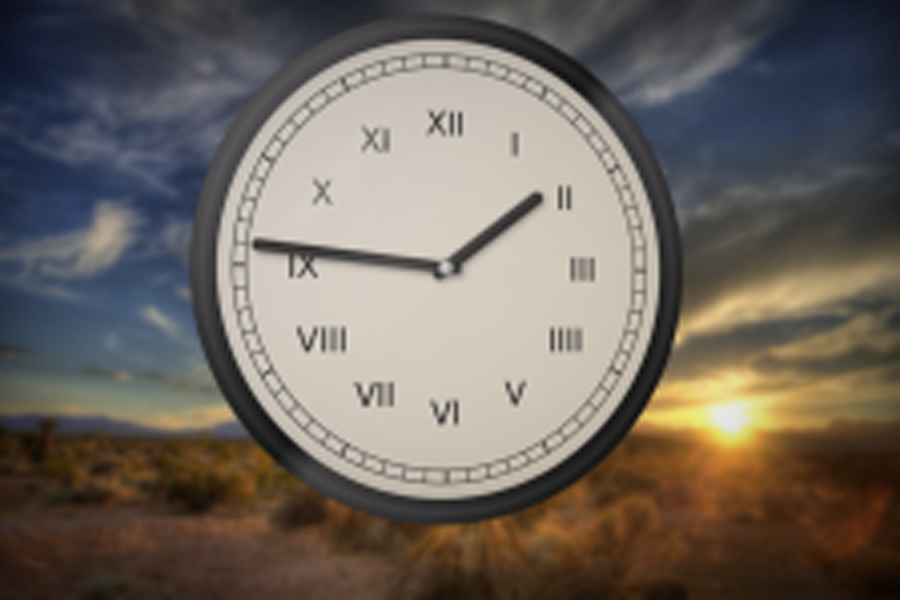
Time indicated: 1h46
